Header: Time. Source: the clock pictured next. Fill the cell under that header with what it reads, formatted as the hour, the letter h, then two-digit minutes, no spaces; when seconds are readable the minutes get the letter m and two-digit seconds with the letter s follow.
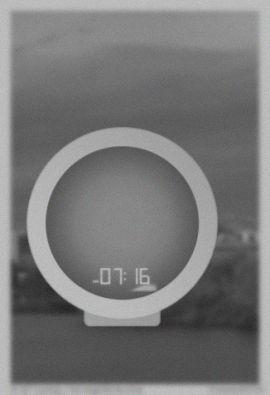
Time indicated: 7h16
